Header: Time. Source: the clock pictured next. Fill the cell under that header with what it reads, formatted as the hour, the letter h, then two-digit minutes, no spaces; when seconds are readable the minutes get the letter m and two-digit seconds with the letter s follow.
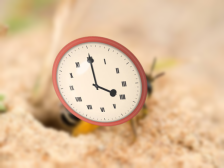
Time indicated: 4h00
